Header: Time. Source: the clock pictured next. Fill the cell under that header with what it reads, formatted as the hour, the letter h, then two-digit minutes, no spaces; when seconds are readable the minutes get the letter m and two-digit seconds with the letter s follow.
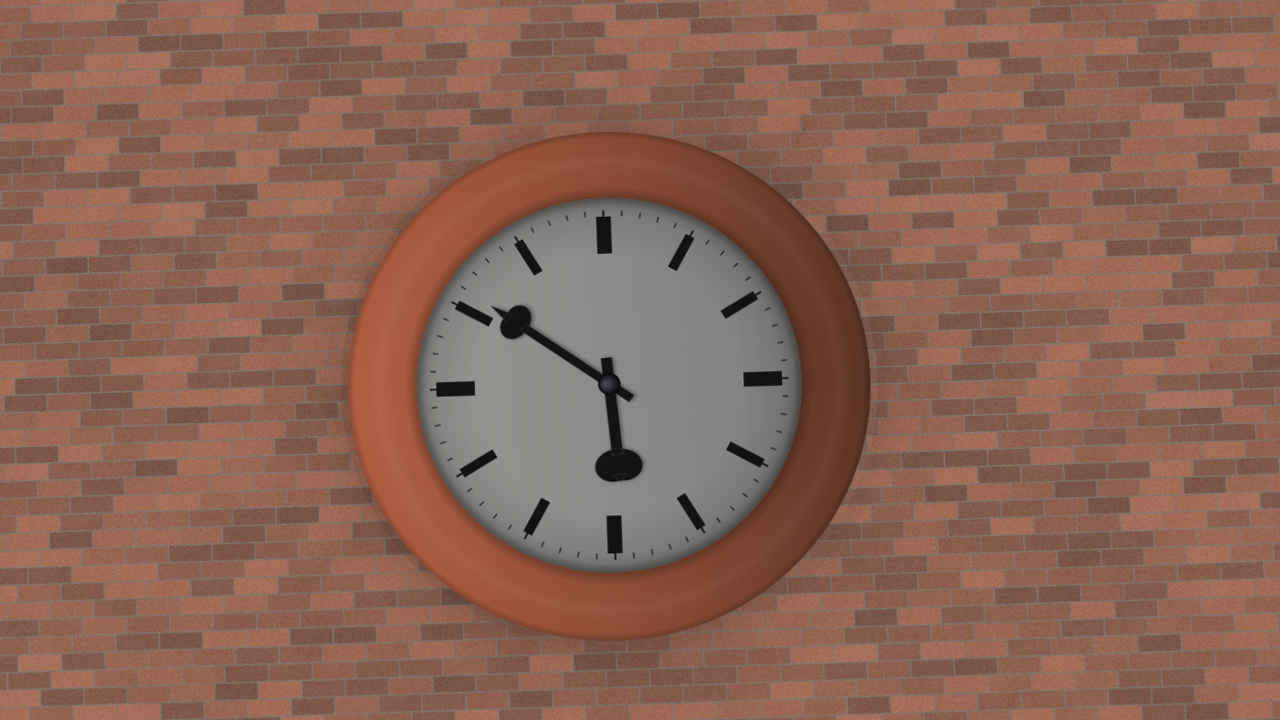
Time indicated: 5h51
